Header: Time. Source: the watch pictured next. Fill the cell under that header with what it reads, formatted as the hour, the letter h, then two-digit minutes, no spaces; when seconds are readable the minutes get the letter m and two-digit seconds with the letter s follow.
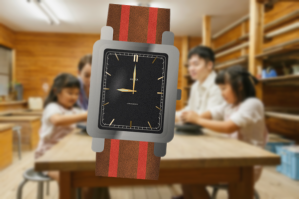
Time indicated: 9h00
